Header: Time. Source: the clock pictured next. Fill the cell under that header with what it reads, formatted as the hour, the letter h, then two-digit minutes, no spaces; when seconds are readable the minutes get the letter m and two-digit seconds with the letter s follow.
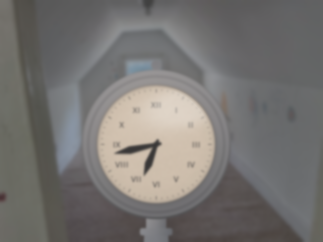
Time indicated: 6h43
